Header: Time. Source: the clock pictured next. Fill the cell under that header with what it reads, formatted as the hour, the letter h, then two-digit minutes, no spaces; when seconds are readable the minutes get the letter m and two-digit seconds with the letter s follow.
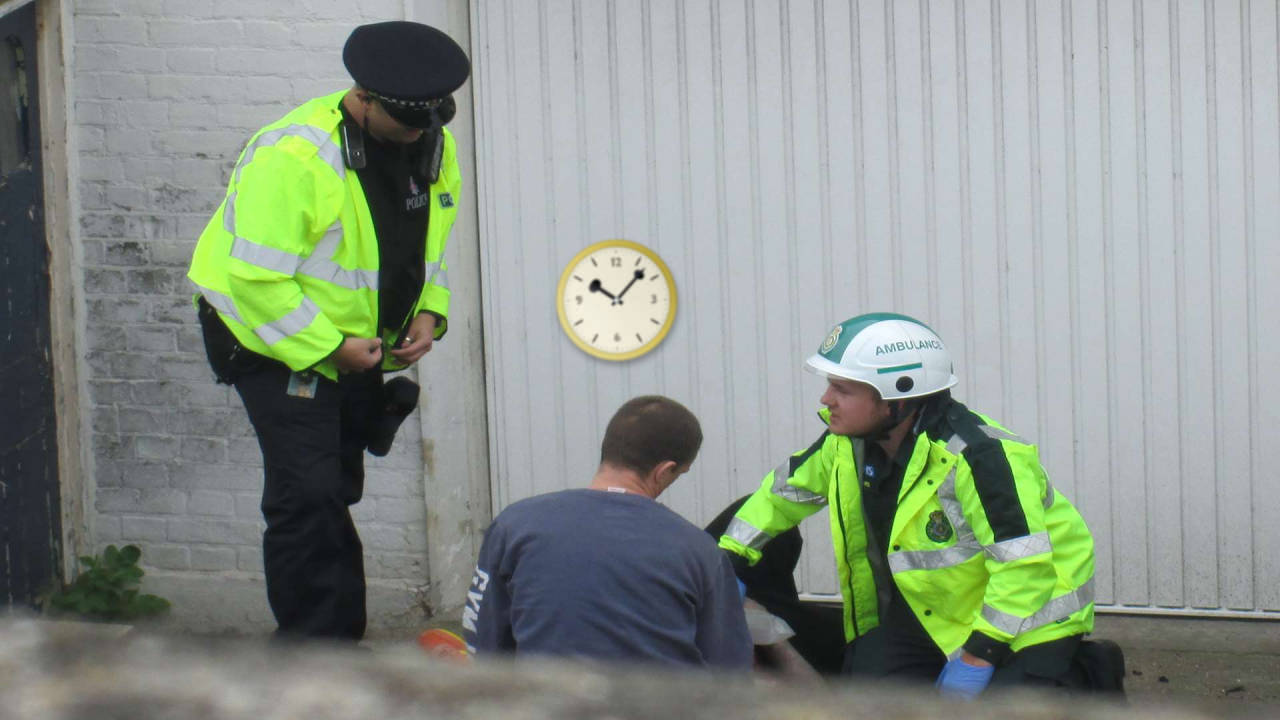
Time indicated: 10h07
